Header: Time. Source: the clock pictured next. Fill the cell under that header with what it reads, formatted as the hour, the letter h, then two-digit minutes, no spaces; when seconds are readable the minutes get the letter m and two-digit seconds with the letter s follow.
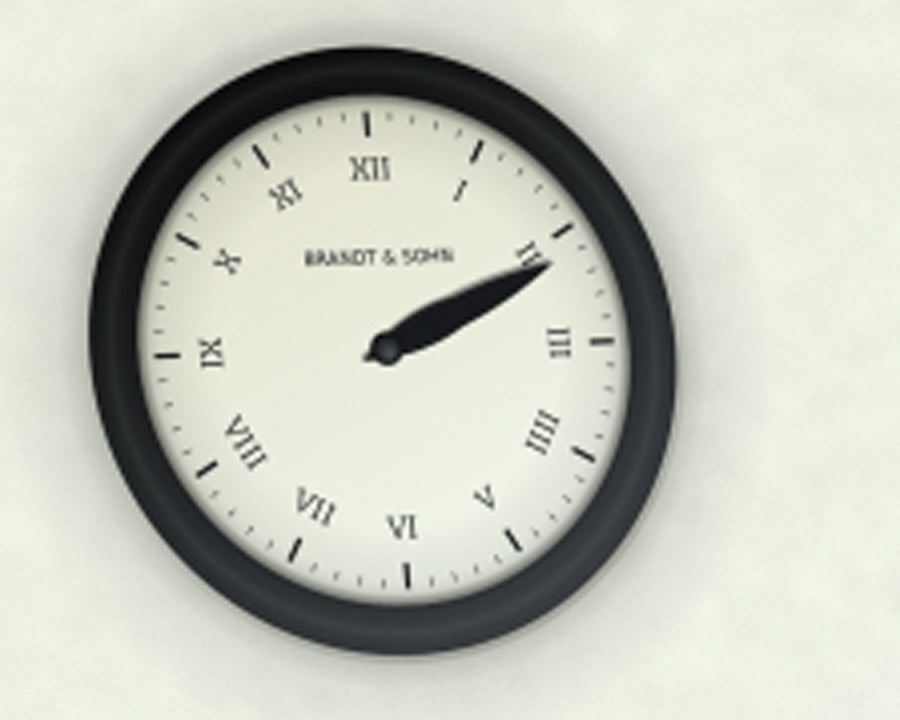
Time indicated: 2h11
